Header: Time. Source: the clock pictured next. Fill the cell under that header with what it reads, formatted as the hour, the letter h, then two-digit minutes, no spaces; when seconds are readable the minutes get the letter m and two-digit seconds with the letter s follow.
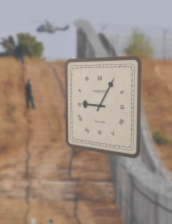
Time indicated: 9h05
